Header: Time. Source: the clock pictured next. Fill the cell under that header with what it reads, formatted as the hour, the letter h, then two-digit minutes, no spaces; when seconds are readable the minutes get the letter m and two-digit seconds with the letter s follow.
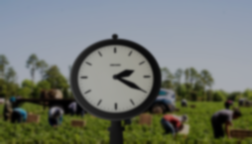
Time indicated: 2h20
